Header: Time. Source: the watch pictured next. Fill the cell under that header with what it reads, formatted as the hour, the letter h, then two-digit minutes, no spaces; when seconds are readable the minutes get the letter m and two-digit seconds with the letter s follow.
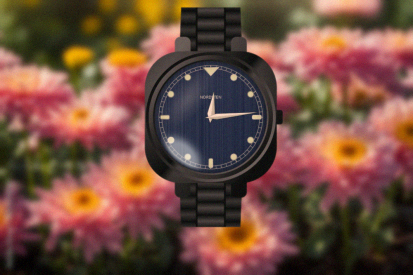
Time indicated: 12h14
